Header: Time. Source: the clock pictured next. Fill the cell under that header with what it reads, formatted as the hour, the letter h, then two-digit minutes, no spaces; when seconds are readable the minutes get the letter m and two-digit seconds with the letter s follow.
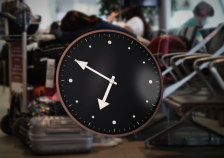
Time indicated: 6h50
